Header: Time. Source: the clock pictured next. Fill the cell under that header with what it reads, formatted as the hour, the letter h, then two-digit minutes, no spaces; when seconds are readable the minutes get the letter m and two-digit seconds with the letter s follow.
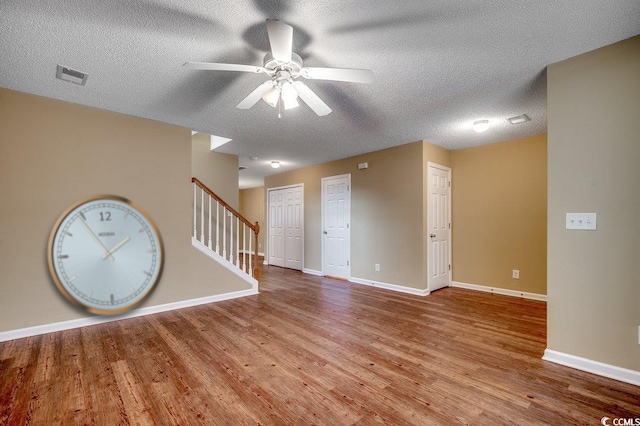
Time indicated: 1h54
